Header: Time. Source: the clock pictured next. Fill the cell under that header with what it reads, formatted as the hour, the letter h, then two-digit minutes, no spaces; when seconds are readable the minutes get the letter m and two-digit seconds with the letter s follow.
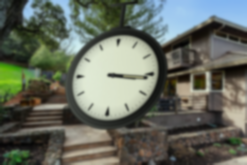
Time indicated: 3h16
